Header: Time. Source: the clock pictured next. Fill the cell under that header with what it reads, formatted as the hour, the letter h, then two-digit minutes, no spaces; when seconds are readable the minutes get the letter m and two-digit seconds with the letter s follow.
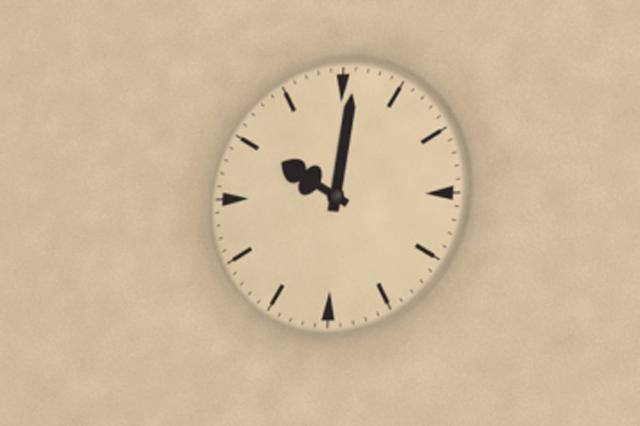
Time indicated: 10h01
